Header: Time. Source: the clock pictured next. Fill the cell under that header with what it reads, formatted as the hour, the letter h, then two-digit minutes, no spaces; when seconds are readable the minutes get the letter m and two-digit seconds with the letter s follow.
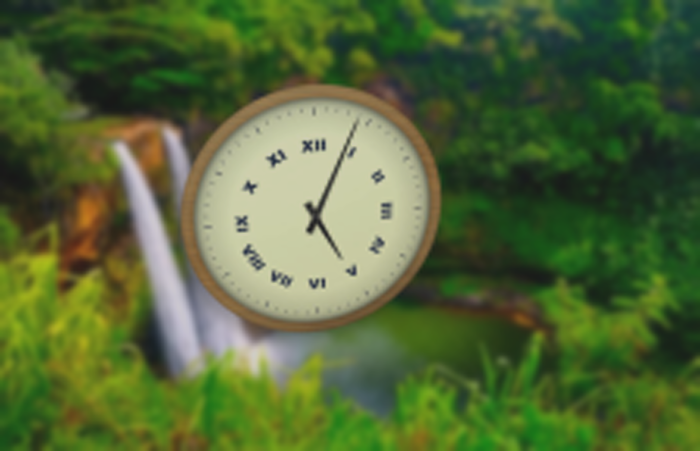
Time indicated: 5h04
